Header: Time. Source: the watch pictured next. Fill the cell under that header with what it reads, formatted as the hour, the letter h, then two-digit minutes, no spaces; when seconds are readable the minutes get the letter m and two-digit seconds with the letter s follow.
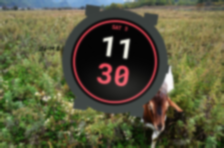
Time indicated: 11h30
